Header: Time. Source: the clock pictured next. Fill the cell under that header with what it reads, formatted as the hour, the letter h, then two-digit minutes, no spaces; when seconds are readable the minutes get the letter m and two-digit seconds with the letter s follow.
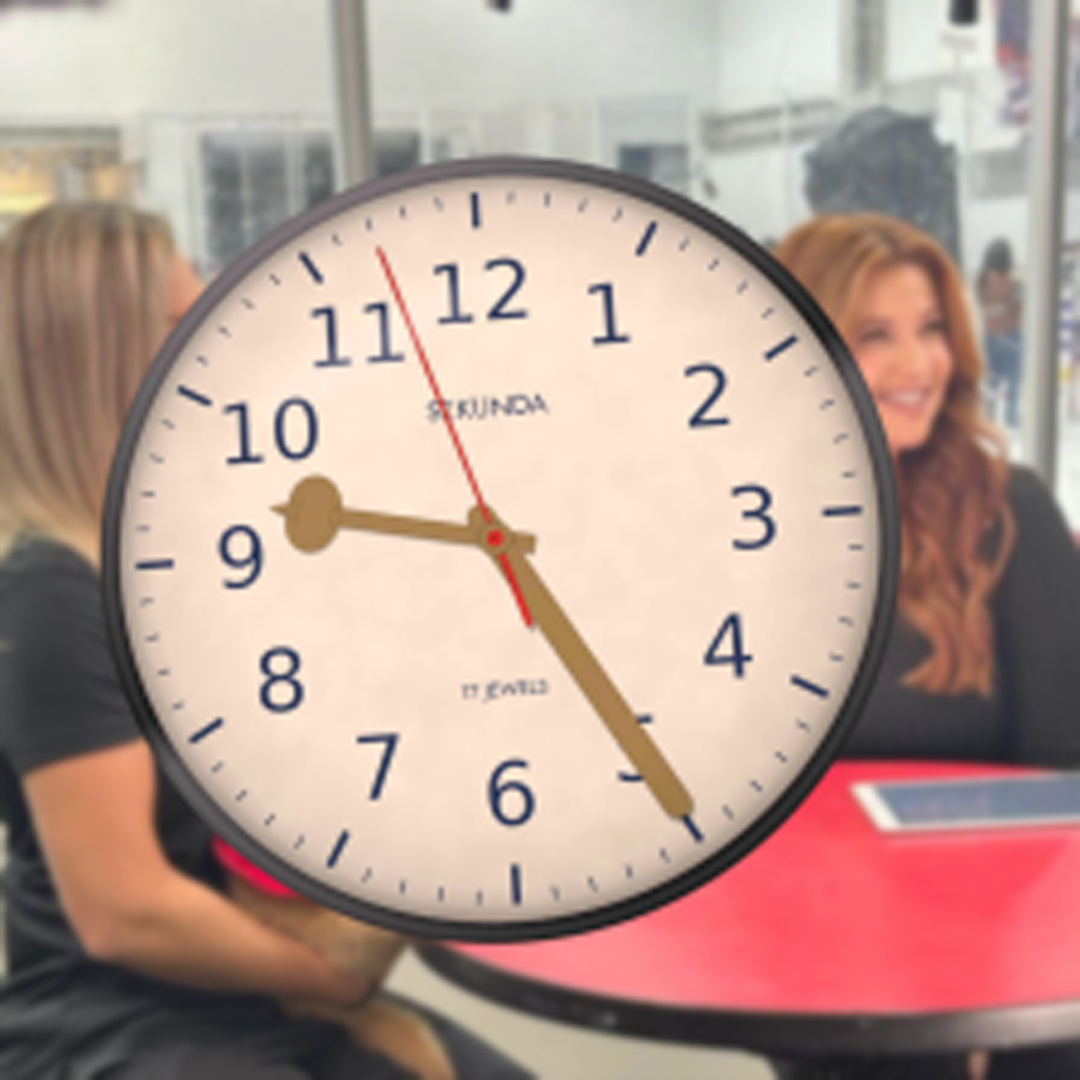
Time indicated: 9h24m57s
